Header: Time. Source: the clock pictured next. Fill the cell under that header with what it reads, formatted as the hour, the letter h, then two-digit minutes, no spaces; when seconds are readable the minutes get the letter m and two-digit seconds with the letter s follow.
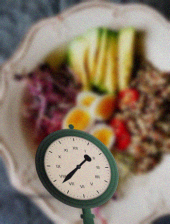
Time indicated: 1h38
